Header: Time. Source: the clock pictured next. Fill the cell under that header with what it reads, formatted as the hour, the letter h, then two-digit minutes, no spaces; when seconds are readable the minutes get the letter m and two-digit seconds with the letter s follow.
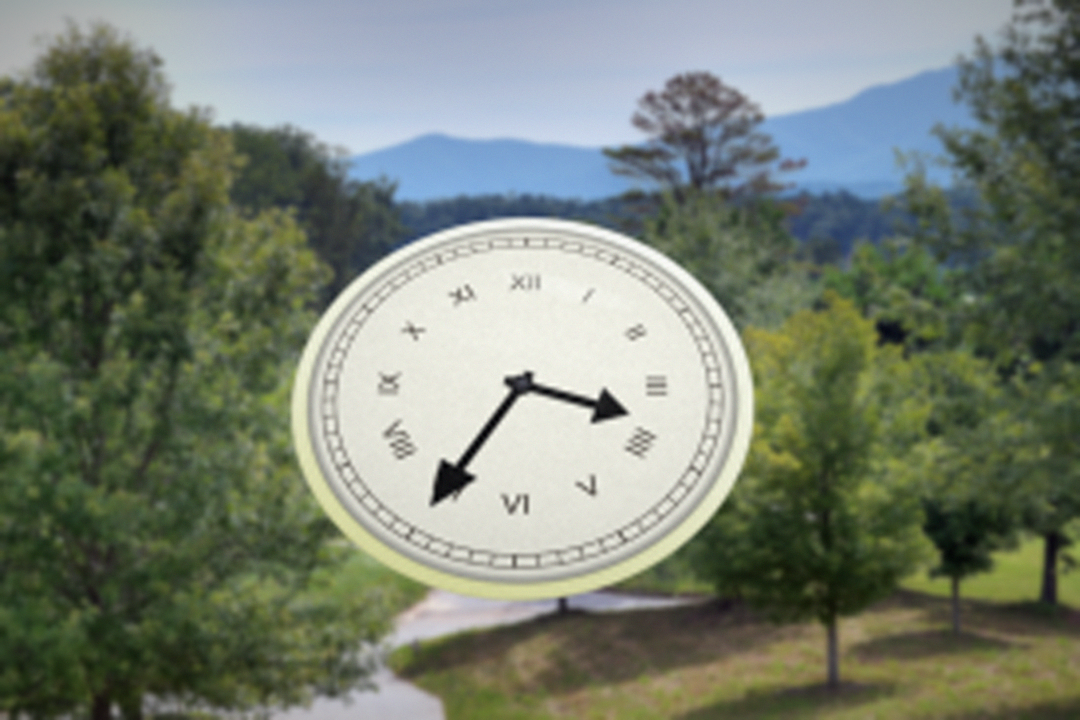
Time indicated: 3h35
